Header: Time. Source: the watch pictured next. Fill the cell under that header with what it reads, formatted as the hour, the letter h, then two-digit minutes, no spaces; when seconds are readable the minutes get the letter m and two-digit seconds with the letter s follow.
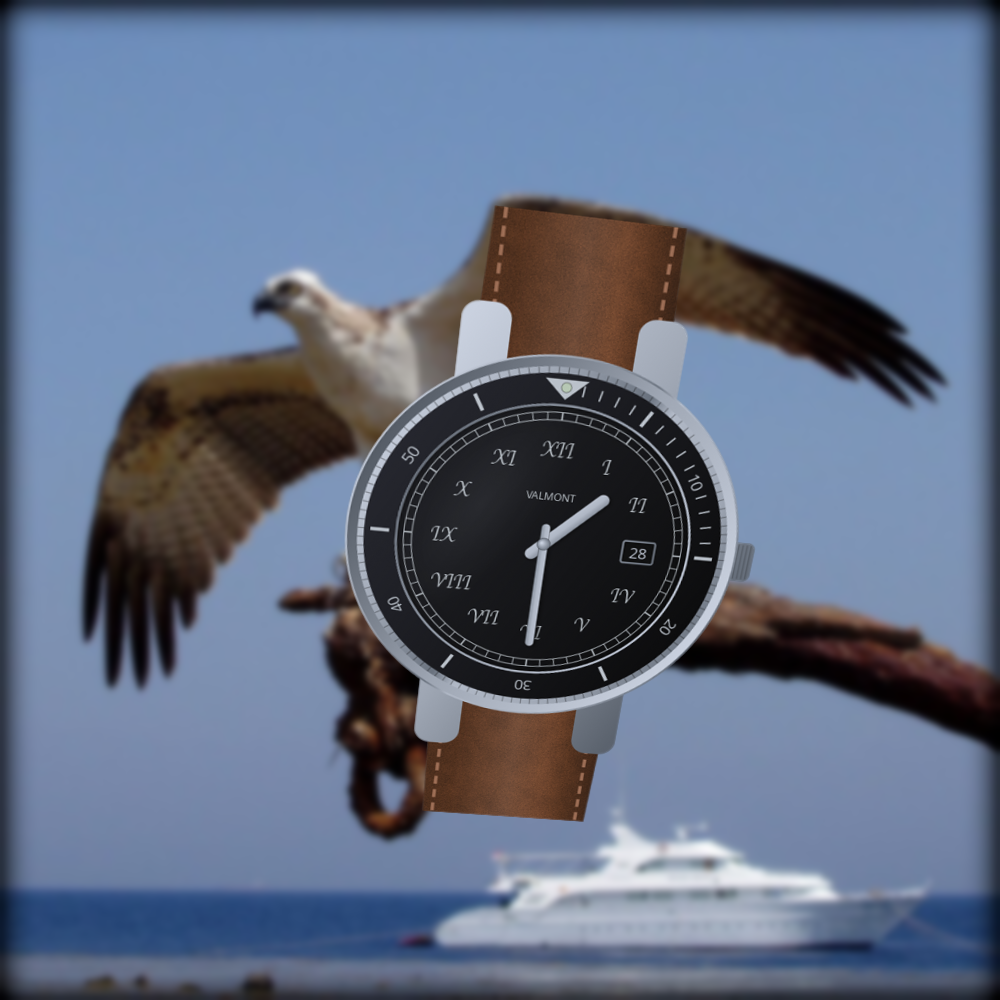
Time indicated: 1h30
